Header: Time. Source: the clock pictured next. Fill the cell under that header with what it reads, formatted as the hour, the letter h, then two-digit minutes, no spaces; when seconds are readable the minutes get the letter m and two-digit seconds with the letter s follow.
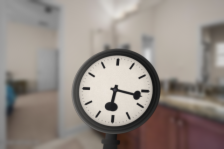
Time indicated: 6h17
